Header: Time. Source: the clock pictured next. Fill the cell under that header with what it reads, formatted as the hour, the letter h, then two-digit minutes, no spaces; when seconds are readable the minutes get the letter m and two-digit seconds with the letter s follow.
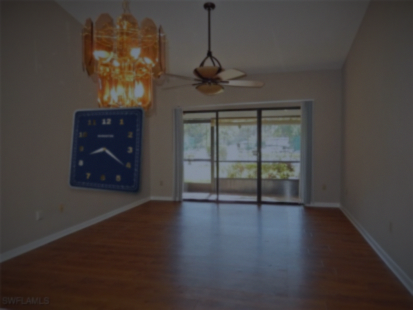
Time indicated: 8h21
